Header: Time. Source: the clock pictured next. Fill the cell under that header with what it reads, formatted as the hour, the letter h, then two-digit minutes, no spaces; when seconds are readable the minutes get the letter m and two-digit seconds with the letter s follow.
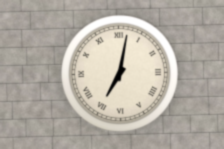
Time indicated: 7h02
